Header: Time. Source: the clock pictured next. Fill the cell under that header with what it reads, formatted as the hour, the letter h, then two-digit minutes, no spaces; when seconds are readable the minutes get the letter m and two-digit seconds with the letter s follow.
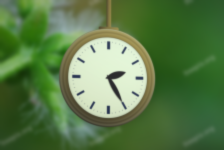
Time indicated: 2h25
